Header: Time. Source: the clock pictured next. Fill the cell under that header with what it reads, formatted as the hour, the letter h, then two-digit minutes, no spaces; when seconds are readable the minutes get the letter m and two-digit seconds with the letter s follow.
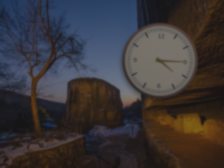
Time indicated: 4h15
